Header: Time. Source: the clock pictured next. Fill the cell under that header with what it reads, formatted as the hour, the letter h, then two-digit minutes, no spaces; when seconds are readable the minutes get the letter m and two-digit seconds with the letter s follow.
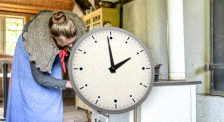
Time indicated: 1h59
